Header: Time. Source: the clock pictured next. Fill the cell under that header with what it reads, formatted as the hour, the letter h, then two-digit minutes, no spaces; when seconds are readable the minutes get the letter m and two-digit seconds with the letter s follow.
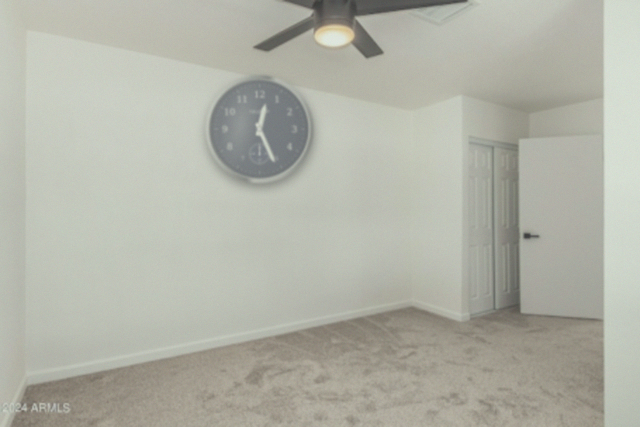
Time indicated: 12h26
